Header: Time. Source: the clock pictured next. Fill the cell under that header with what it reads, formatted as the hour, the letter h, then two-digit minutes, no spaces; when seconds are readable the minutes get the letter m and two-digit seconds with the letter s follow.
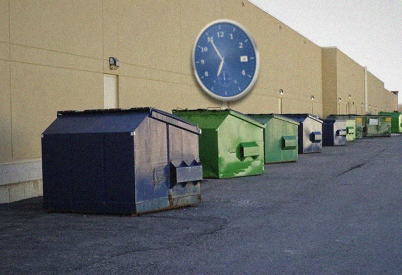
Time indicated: 6h55
